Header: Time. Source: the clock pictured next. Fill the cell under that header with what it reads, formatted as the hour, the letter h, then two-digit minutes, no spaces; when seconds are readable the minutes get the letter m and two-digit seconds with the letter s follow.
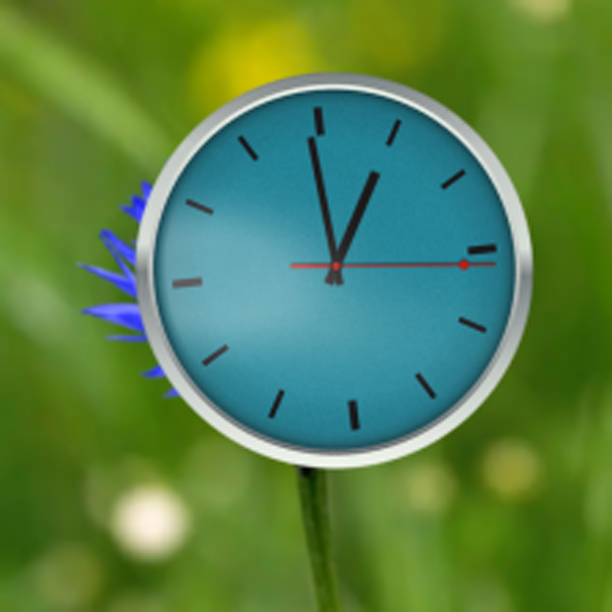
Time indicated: 12h59m16s
